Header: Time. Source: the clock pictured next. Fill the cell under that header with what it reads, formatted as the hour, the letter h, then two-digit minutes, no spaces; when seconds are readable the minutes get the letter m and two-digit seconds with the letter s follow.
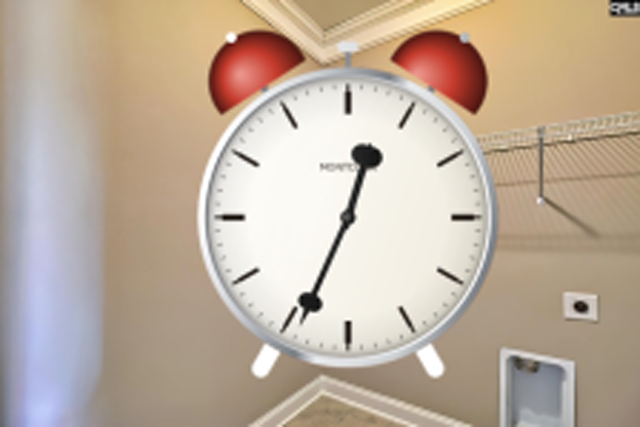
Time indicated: 12h34
